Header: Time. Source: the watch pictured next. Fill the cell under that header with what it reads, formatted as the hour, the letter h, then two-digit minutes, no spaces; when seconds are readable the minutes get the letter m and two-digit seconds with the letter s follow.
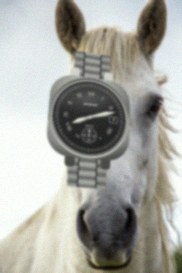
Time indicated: 8h12
